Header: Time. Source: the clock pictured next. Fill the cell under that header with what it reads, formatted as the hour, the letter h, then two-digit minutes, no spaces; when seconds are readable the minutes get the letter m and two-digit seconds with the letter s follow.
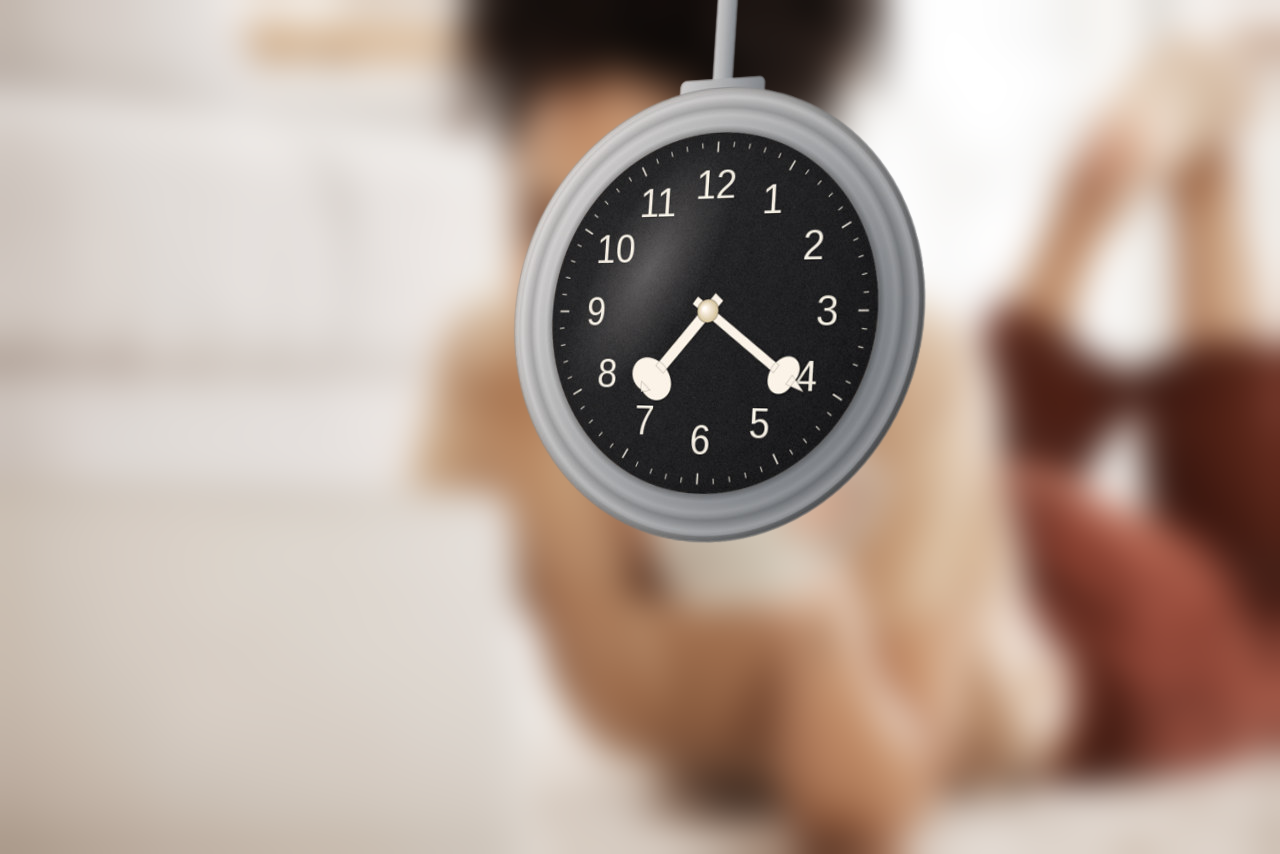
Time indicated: 7h21
